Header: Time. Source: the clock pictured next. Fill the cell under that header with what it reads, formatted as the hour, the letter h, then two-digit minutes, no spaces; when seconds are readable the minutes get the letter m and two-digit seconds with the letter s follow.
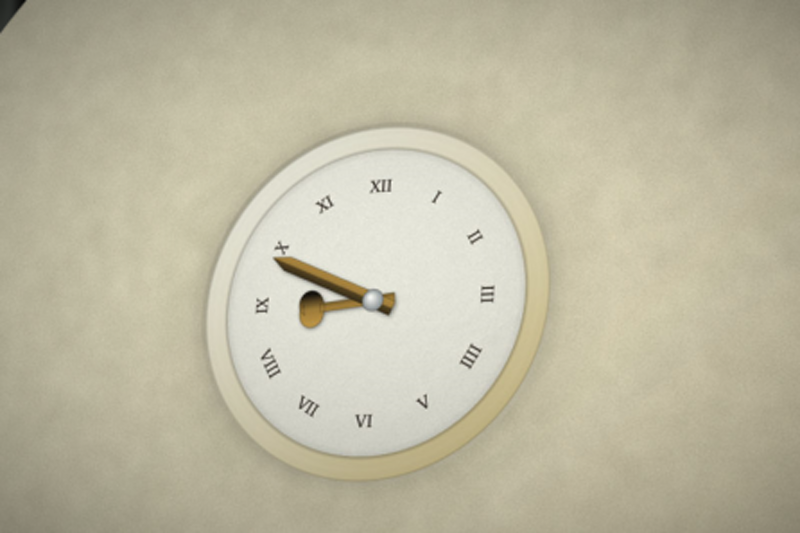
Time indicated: 8h49
